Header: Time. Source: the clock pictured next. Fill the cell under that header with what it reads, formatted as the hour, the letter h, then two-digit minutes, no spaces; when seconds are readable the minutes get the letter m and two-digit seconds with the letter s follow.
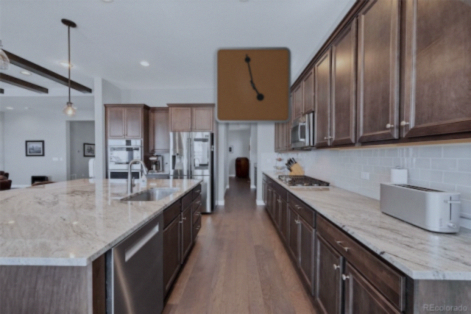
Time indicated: 4h58
